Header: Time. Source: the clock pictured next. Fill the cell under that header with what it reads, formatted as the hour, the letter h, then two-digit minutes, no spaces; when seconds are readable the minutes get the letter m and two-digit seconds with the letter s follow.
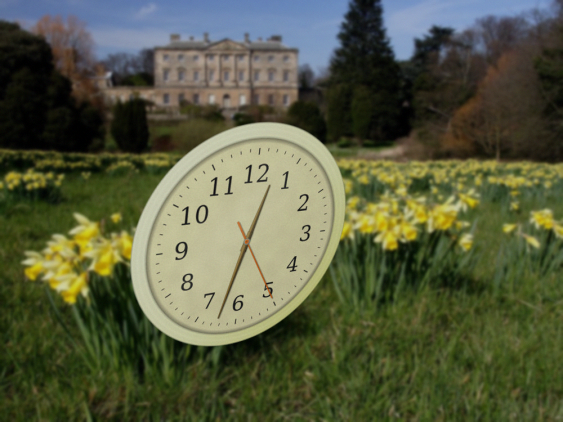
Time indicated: 12h32m25s
